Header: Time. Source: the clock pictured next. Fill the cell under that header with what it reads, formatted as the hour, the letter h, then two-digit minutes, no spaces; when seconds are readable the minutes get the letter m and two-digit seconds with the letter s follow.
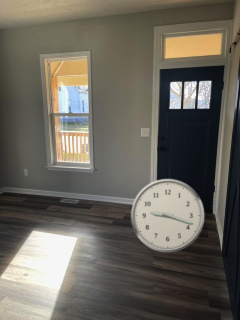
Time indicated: 9h18
